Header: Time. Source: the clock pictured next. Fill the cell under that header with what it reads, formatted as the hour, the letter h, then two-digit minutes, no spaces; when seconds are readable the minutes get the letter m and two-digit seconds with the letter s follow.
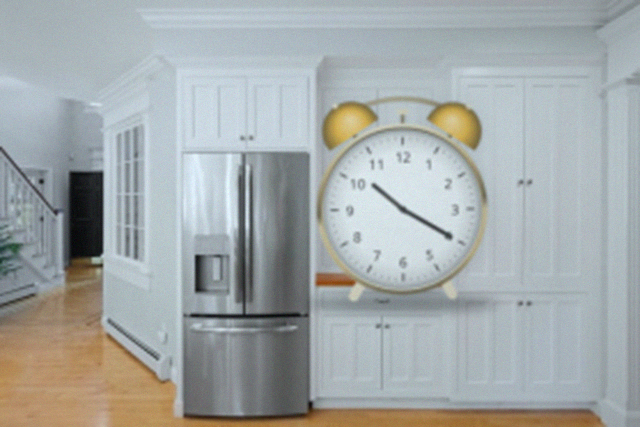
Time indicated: 10h20
